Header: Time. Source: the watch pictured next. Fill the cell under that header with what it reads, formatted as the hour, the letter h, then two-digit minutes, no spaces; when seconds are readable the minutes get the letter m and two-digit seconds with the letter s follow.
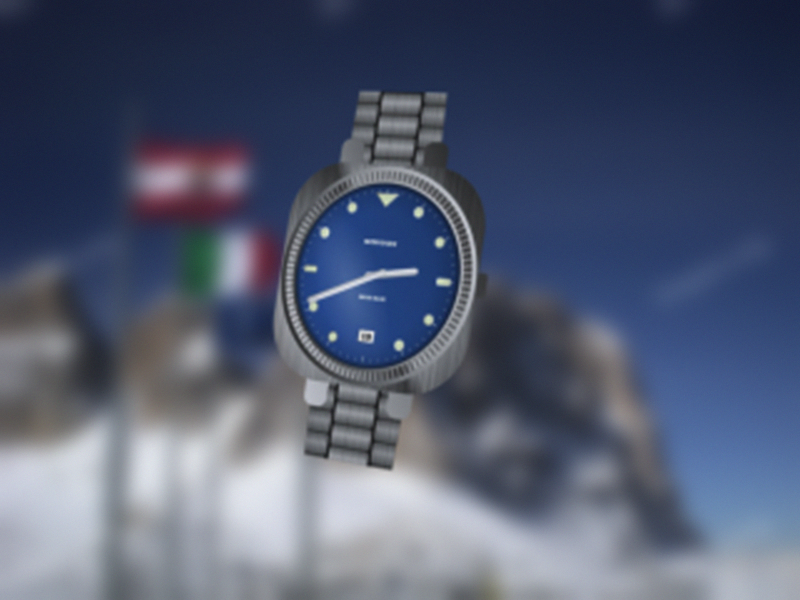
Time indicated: 2h41
